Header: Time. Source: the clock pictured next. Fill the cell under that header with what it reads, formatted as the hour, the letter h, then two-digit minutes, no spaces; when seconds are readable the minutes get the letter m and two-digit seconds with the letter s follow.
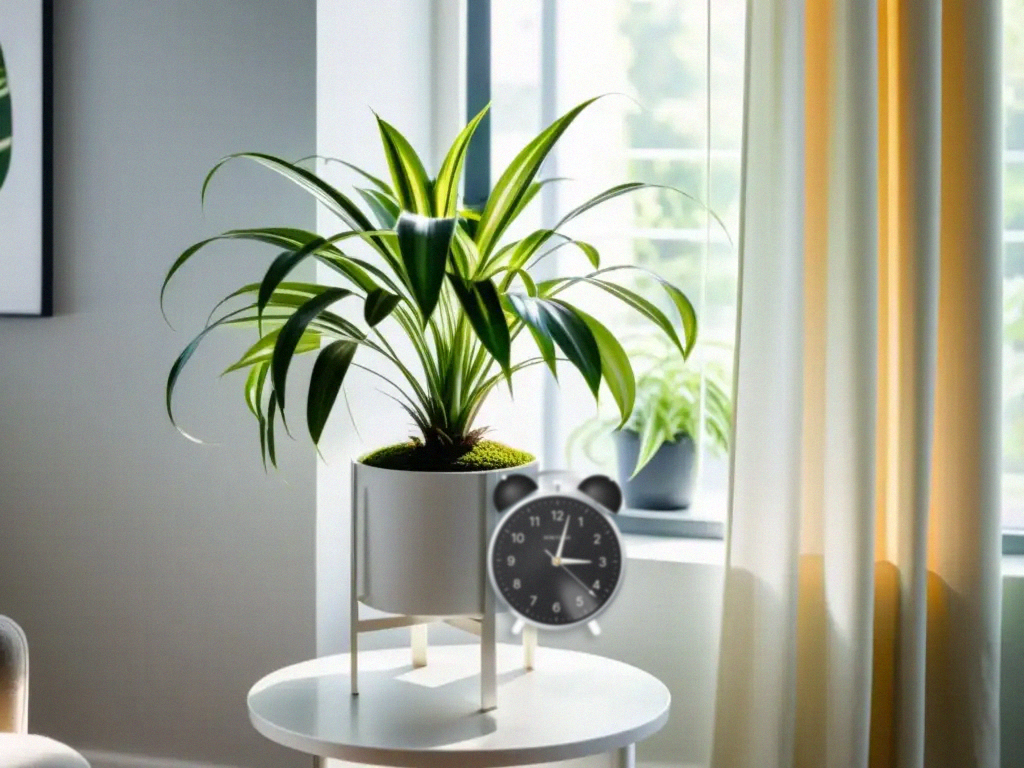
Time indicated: 3h02m22s
